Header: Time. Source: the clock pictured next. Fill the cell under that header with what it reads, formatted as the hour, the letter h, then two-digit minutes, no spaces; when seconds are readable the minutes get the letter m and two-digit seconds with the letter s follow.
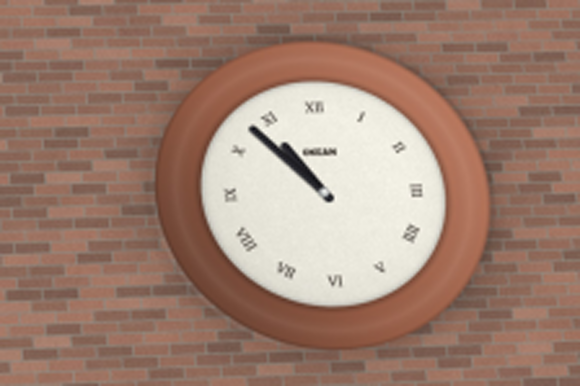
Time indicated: 10h53
